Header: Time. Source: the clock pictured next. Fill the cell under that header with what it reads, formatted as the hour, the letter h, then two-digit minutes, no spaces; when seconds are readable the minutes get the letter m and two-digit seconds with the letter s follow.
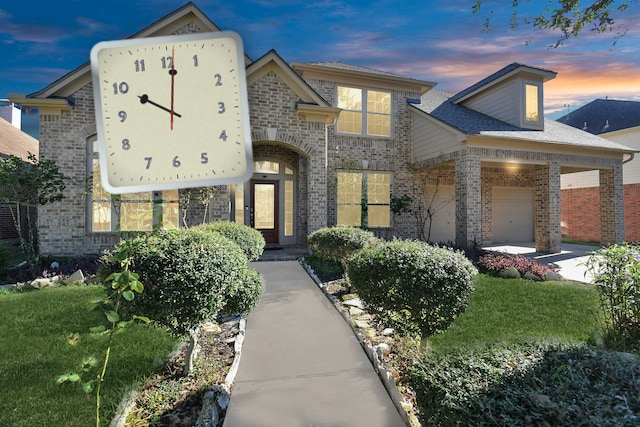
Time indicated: 10h01m01s
